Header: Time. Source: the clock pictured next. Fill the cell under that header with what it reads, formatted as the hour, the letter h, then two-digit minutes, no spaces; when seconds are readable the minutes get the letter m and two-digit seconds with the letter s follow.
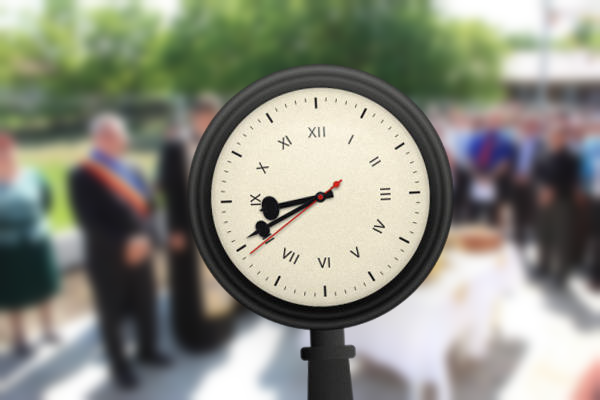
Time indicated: 8h40m39s
